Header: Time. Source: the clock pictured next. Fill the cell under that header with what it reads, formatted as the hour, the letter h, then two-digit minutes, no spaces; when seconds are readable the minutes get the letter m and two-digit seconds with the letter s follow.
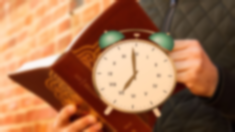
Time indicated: 6h59
